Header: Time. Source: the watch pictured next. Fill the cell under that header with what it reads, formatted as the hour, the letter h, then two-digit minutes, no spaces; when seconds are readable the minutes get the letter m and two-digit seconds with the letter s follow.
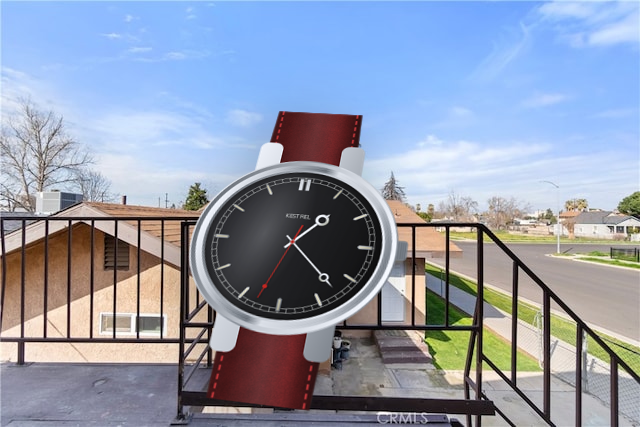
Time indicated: 1h22m33s
